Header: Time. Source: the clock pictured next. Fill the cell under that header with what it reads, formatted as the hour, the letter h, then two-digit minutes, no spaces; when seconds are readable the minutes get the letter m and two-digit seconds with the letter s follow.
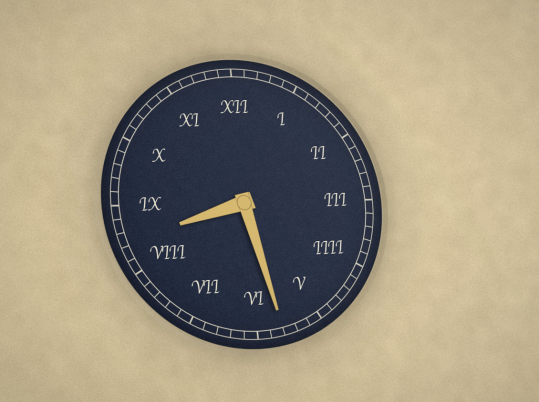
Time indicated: 8h28
